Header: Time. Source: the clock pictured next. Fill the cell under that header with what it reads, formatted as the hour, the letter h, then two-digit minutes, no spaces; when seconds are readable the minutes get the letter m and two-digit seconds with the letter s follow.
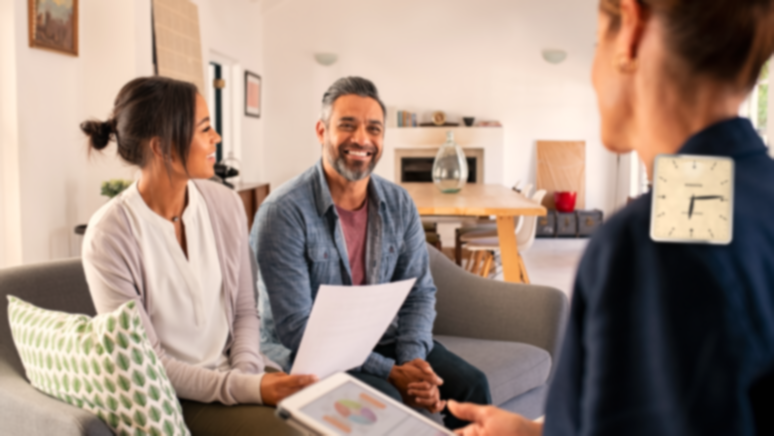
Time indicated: 6h14
